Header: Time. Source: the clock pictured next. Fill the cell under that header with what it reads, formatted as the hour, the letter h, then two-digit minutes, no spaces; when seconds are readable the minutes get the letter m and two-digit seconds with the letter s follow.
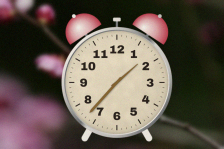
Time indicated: 1h37
